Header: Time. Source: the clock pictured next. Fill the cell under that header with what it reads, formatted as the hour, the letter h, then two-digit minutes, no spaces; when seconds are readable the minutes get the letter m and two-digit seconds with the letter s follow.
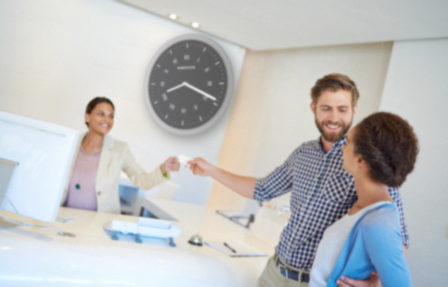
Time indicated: 8h19
